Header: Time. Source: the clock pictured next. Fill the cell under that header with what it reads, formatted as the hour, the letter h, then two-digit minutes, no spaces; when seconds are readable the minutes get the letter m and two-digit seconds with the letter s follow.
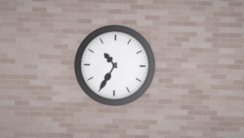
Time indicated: 10h35
